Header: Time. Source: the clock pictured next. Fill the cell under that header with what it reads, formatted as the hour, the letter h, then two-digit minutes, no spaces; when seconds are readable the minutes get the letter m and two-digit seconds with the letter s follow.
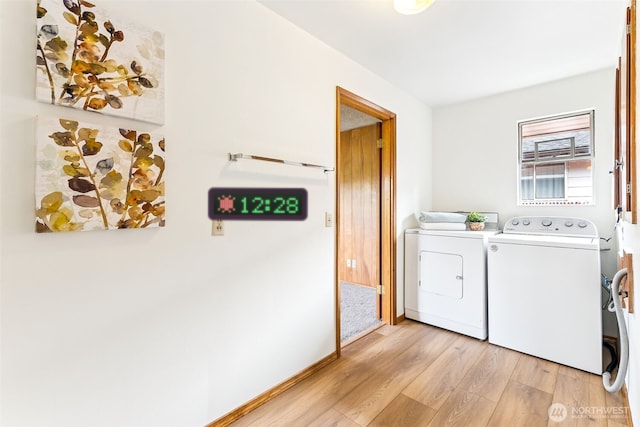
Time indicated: 12h28
